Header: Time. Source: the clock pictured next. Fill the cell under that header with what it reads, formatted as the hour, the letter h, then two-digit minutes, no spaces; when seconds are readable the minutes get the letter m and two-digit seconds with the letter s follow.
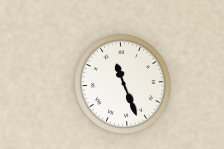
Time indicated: 11h27
